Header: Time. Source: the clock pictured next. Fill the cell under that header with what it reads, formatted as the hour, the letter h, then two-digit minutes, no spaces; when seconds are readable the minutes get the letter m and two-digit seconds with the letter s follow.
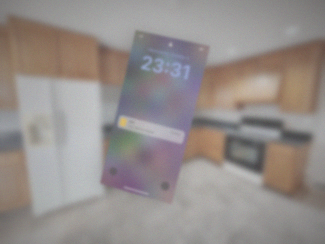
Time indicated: 23h31
